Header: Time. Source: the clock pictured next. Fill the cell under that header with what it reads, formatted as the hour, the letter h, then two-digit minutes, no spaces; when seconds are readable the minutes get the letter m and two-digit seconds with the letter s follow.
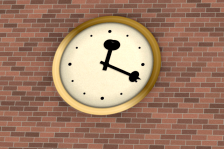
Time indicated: 12h19
